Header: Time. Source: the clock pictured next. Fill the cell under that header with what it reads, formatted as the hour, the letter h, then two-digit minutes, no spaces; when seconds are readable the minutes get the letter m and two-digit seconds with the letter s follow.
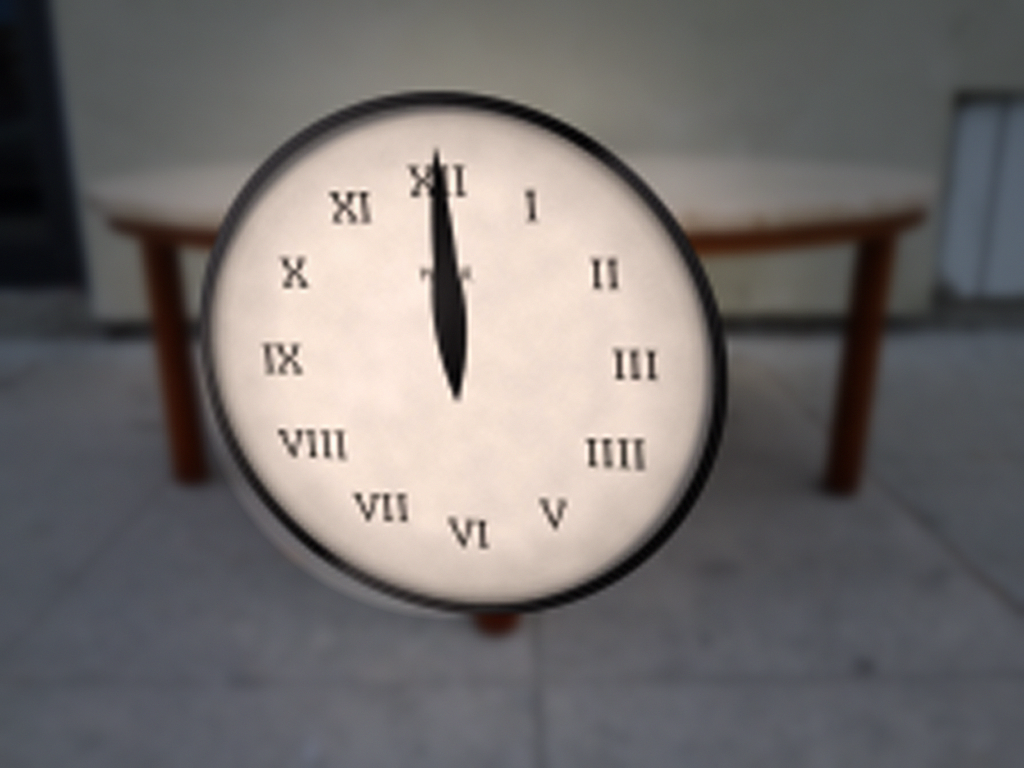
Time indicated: 12h00
